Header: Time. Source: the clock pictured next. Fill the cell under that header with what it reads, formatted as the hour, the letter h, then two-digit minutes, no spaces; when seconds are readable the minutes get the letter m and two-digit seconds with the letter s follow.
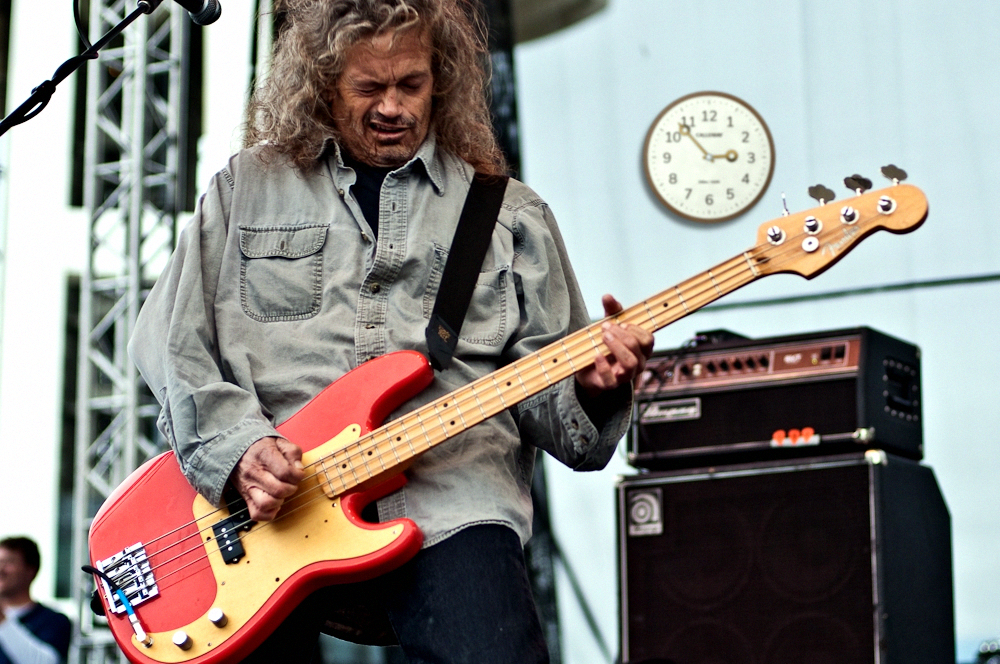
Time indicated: 2h53
